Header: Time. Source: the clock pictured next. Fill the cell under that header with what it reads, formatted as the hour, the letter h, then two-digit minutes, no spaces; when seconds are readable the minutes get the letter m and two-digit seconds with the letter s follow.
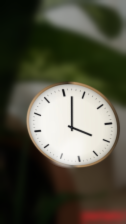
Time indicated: 4h02
